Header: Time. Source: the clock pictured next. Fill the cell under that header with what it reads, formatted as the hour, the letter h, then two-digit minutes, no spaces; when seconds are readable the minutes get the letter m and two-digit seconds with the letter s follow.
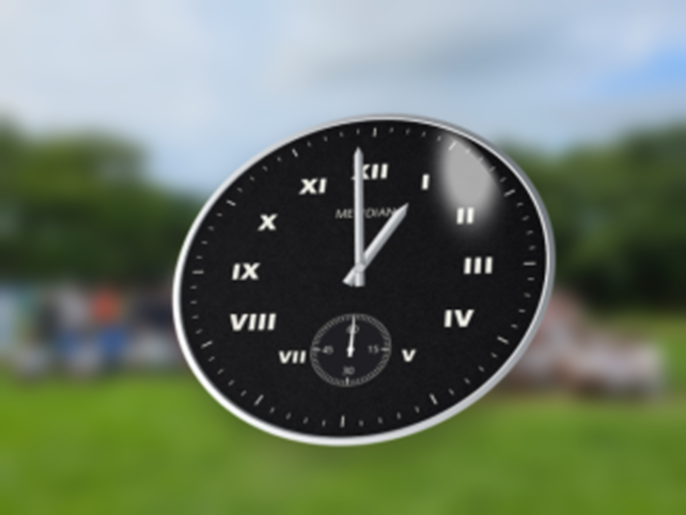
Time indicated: 12h59
